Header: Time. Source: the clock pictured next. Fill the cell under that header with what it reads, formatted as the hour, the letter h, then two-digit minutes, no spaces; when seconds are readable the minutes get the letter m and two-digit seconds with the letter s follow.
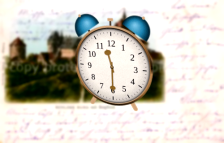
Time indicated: 11h30
